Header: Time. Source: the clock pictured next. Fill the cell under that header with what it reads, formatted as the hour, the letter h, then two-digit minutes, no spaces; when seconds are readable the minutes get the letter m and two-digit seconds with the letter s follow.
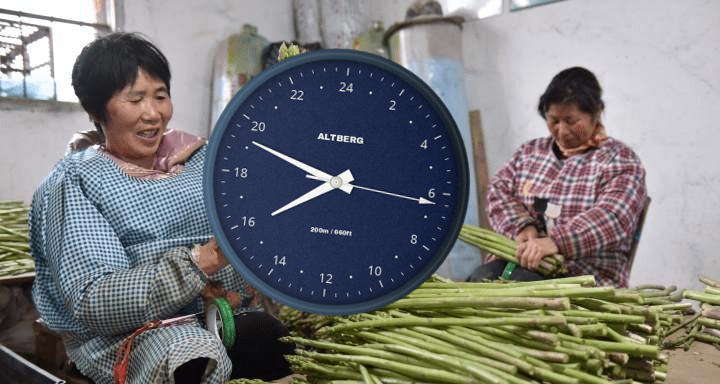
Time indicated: 15h48m16s
